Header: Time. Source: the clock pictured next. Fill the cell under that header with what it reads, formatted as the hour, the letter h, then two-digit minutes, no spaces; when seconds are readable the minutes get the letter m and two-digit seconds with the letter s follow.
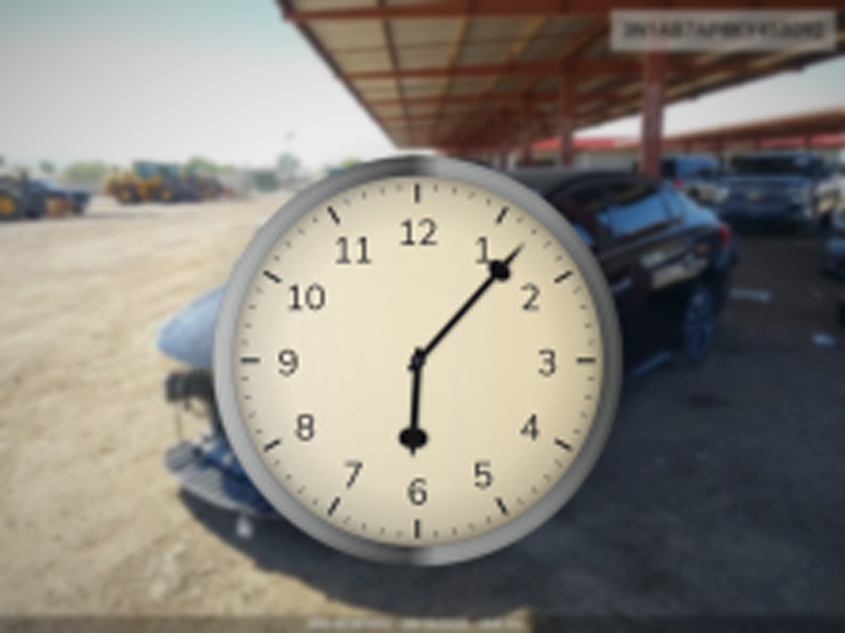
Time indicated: 6h07
